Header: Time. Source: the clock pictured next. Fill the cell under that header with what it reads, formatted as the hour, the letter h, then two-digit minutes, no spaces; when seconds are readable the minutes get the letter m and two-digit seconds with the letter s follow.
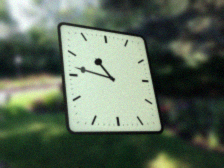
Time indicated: 10h47
